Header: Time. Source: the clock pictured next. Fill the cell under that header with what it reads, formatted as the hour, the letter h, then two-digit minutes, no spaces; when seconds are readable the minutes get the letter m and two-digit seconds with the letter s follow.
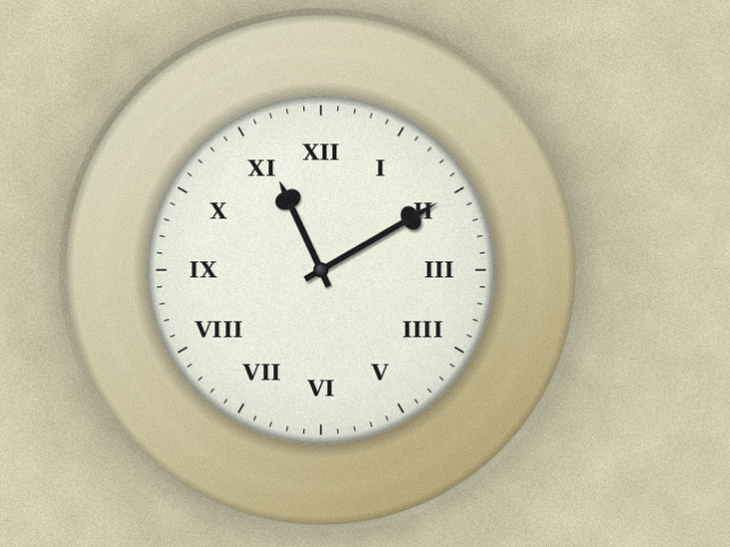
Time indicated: 11h10
